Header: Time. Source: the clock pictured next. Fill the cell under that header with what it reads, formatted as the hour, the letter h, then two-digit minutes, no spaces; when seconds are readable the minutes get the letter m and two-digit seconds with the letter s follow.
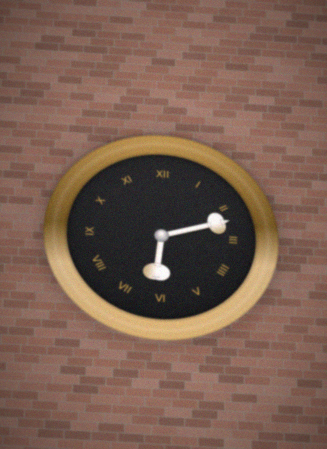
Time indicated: 6h12
